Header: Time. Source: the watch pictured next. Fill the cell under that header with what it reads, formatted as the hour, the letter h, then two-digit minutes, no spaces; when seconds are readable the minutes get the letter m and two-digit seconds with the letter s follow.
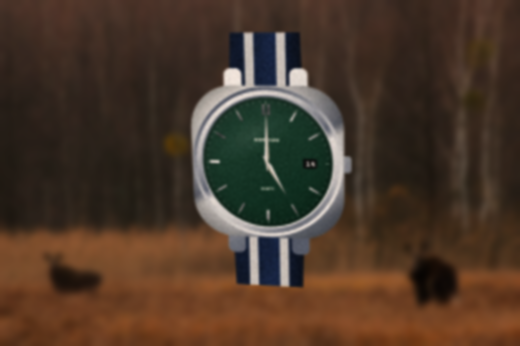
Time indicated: 5h00
